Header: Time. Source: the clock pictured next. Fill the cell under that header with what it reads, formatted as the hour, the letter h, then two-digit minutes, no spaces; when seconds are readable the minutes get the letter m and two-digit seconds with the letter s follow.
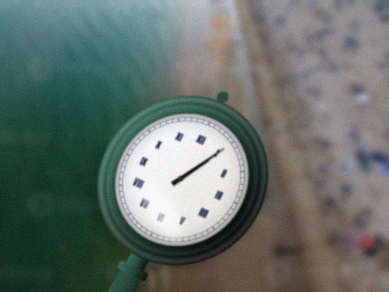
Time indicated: 1h05
